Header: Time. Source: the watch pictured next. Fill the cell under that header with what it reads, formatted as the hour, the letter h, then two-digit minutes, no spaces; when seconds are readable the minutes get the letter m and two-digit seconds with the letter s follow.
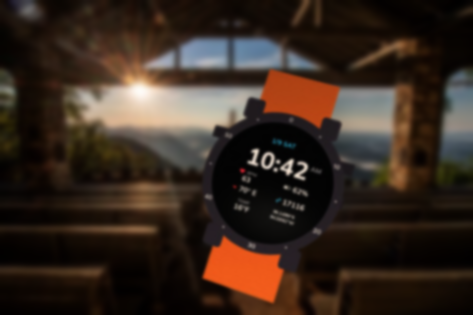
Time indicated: 10h42
